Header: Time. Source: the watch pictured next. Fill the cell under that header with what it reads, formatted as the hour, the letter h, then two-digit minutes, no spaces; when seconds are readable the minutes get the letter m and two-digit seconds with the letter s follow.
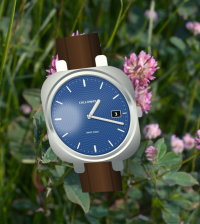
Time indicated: 1h18
